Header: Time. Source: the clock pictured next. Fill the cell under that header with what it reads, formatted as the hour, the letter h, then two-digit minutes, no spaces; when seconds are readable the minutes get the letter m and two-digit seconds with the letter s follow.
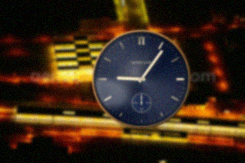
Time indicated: 9h06
